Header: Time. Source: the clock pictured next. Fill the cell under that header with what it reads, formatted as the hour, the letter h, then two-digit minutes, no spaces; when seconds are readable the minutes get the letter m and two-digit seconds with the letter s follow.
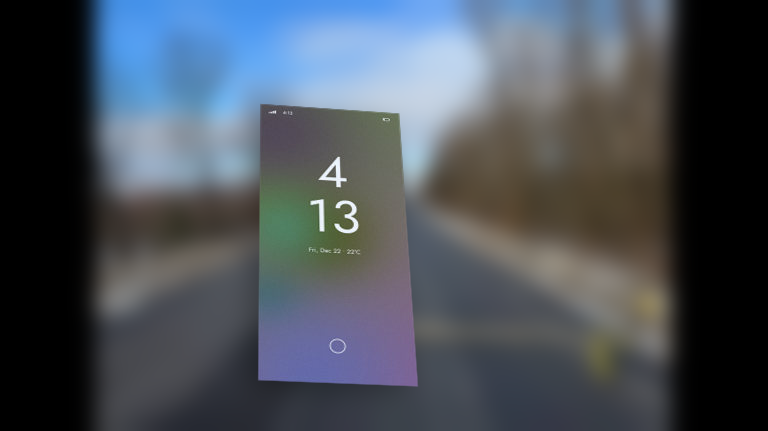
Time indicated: 4h13
